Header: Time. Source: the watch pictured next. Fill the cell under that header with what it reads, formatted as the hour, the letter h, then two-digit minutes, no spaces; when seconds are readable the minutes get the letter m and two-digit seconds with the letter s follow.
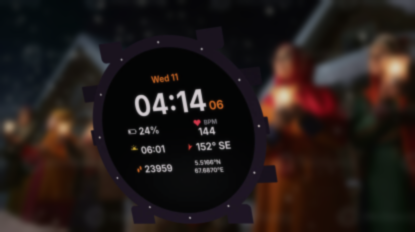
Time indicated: 4h14m06s
